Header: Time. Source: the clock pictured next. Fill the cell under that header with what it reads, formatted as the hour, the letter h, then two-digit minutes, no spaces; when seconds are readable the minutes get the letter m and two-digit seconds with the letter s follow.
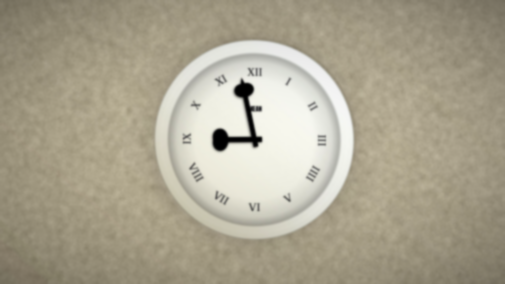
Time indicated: 8h58
